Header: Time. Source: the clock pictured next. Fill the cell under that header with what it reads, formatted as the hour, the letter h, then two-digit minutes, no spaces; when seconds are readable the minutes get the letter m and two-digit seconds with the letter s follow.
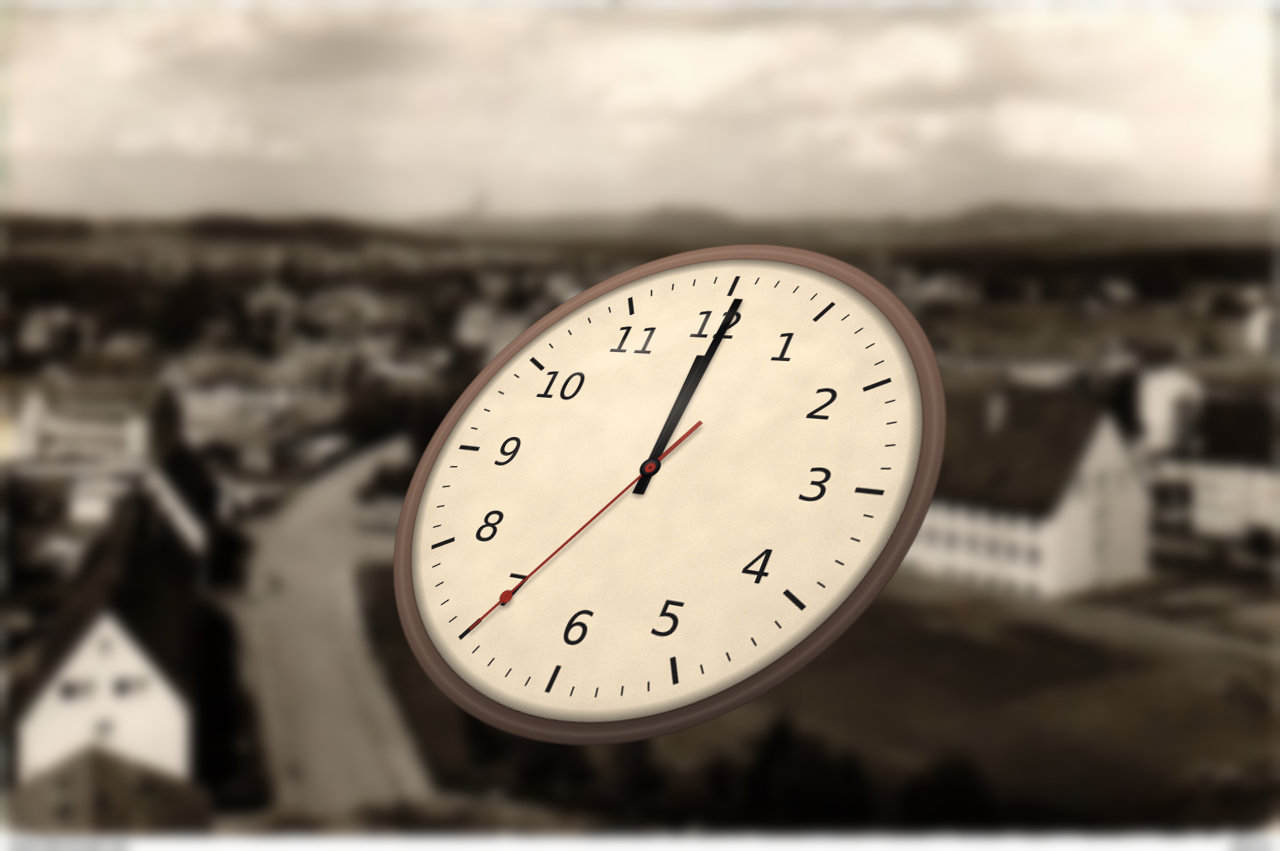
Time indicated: 12h00m35s
